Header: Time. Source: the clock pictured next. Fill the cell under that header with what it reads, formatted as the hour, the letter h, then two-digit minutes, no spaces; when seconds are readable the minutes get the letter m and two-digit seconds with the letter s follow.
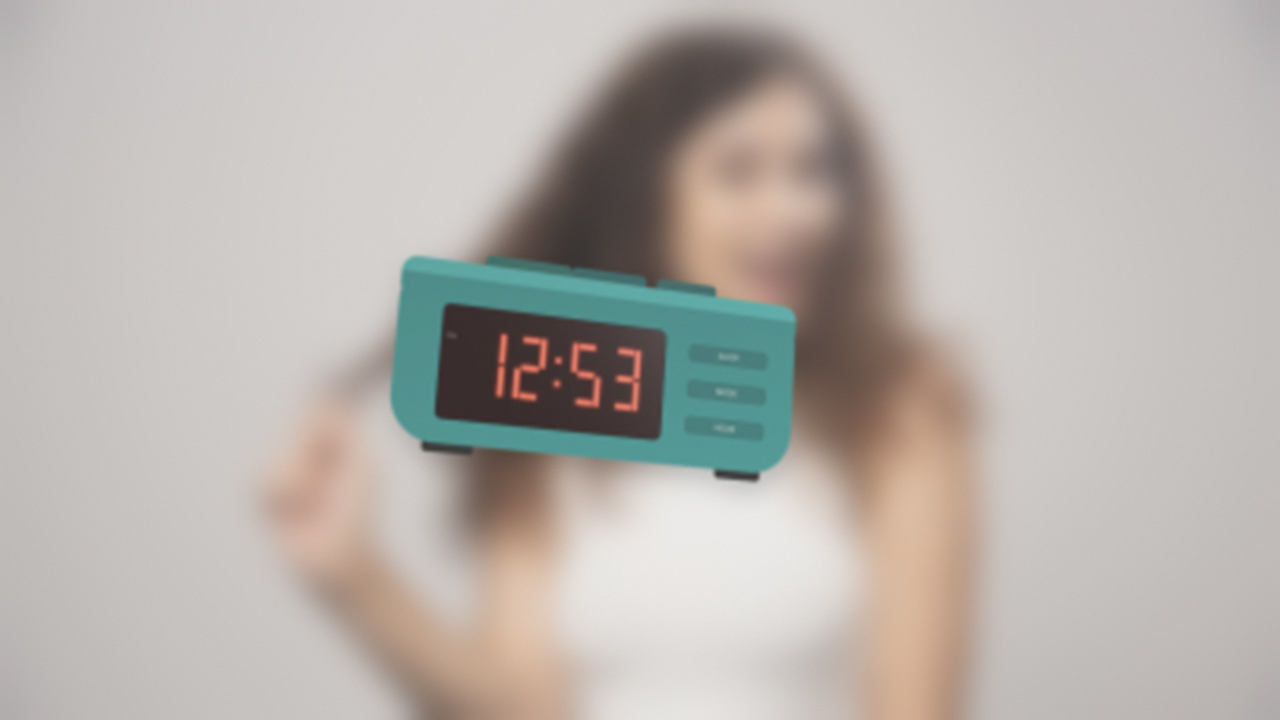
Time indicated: 12h53
